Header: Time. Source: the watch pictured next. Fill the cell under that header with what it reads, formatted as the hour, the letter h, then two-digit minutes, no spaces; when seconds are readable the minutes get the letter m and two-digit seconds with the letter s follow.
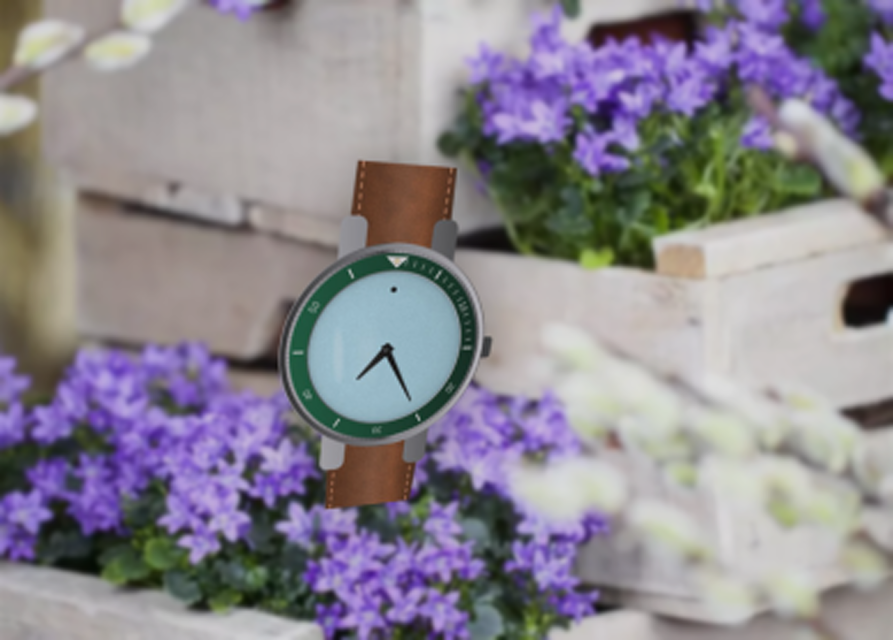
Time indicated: 7h25
